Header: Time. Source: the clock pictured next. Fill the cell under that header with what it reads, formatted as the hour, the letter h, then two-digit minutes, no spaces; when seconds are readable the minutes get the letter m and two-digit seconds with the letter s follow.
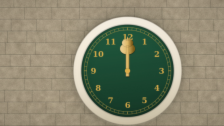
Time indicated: 12h00
